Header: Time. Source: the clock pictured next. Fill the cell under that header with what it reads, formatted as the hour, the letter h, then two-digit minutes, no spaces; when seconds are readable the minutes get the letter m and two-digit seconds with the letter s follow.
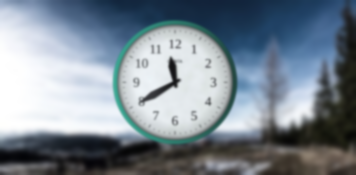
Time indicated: 11h40
